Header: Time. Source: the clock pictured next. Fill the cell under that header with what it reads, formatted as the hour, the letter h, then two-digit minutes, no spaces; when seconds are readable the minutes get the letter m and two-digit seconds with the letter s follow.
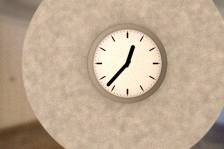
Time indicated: 12h37
